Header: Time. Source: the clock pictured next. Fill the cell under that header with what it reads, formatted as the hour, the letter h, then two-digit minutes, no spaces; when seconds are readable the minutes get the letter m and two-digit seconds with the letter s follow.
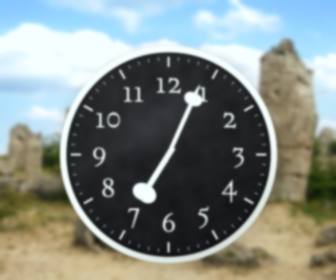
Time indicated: 7h04
